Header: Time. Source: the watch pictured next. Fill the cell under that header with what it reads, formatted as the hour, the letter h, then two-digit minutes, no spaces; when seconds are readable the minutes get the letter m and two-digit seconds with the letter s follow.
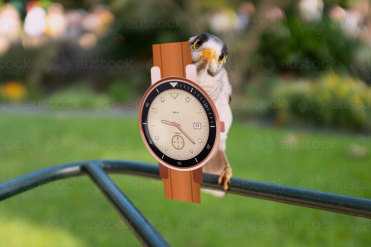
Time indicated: 9h22
